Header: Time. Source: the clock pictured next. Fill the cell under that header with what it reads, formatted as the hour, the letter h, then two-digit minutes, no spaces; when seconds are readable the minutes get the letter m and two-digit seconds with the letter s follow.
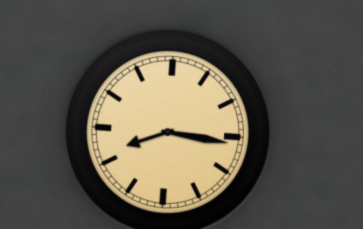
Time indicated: 8h16
